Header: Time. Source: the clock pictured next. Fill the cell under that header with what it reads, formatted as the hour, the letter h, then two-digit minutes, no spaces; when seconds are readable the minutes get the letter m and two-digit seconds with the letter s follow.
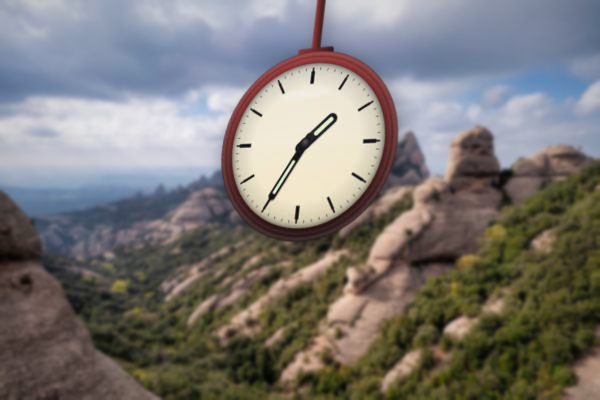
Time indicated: 1h35
